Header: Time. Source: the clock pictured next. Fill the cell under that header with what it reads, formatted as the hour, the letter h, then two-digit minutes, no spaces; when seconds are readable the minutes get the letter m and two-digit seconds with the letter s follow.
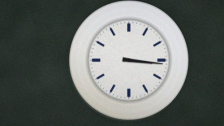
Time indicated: 3h16
